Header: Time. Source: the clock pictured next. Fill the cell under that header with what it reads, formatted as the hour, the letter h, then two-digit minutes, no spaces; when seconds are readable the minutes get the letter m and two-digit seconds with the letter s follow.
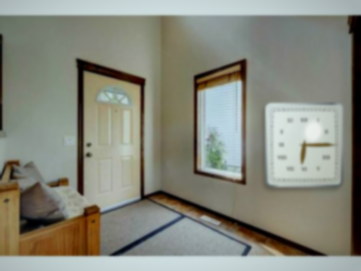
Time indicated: 6h15
